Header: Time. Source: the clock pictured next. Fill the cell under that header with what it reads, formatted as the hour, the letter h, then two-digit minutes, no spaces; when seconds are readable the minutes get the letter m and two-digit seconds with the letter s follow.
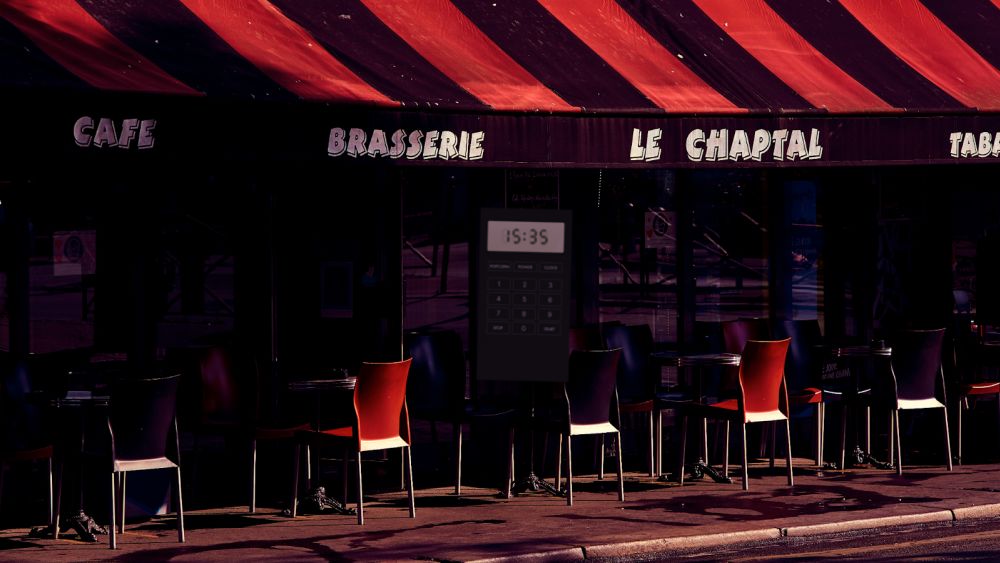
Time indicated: 15h35
